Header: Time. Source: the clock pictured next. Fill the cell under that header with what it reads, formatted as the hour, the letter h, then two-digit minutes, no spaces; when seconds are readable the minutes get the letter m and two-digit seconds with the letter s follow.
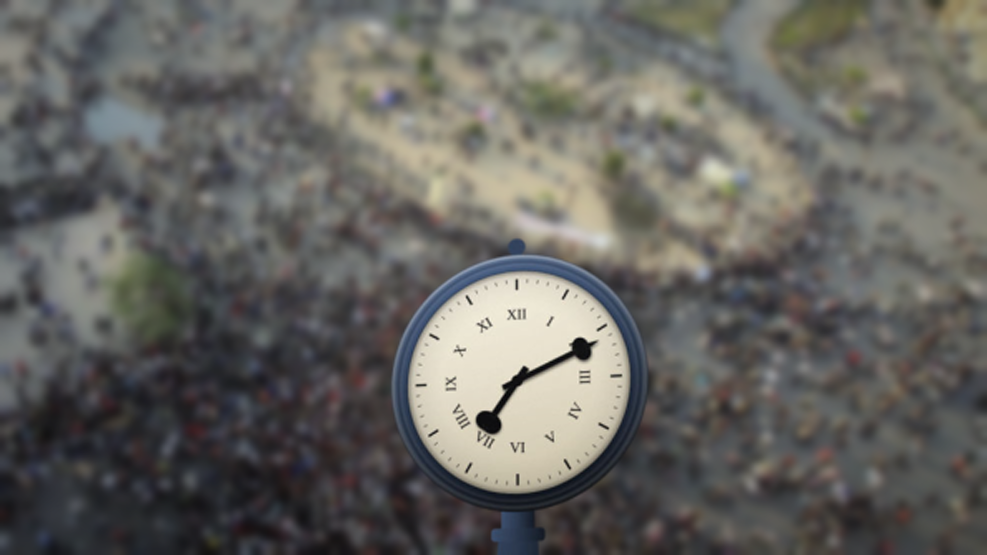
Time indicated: 7h11
